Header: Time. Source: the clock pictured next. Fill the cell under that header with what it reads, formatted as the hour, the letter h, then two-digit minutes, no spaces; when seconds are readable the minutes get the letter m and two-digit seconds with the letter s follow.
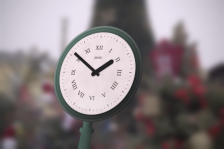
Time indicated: 1h51
